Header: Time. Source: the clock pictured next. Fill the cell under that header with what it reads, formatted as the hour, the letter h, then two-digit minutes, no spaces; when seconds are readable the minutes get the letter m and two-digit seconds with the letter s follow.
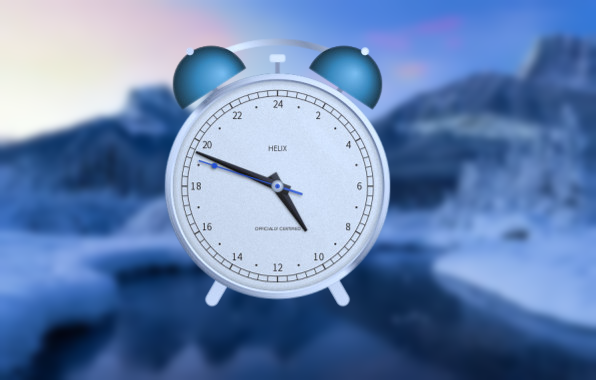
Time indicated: 9h48m48s
